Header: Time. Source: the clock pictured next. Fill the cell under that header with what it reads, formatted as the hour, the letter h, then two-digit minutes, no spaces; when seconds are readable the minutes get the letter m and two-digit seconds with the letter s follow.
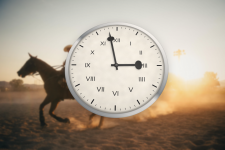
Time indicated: 2h58
